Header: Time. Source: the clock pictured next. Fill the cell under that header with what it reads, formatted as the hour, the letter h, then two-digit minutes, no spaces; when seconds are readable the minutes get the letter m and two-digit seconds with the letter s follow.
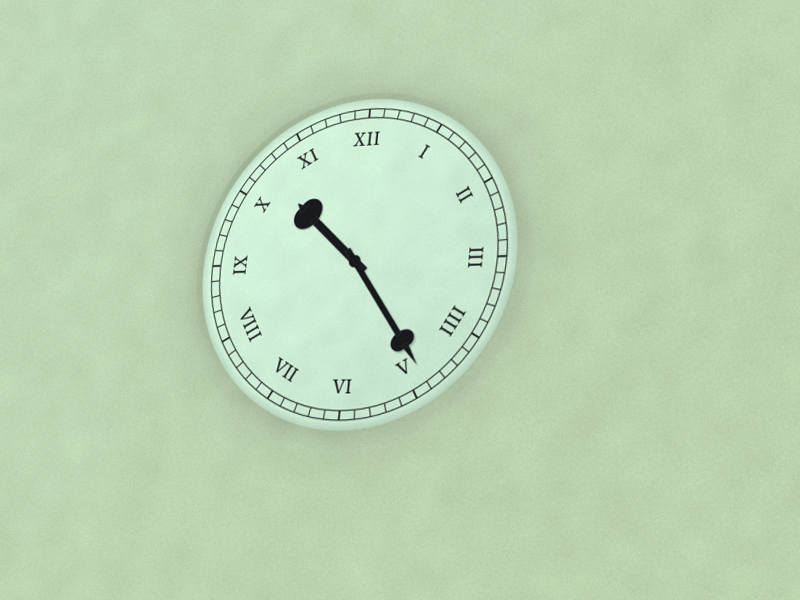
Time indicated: 10h24
